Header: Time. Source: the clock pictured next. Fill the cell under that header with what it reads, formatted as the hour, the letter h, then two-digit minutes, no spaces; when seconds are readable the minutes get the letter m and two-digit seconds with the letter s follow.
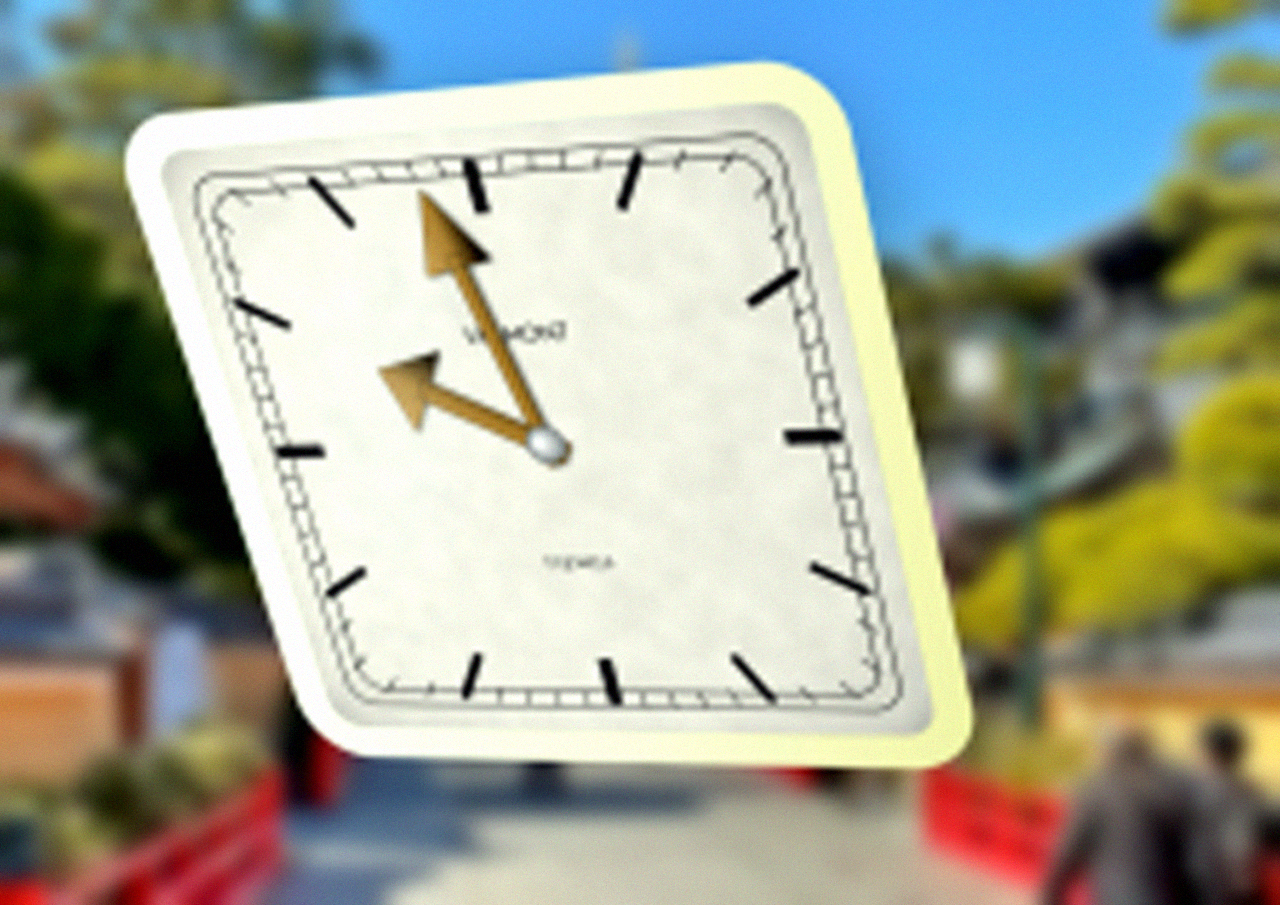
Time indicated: 9h58
